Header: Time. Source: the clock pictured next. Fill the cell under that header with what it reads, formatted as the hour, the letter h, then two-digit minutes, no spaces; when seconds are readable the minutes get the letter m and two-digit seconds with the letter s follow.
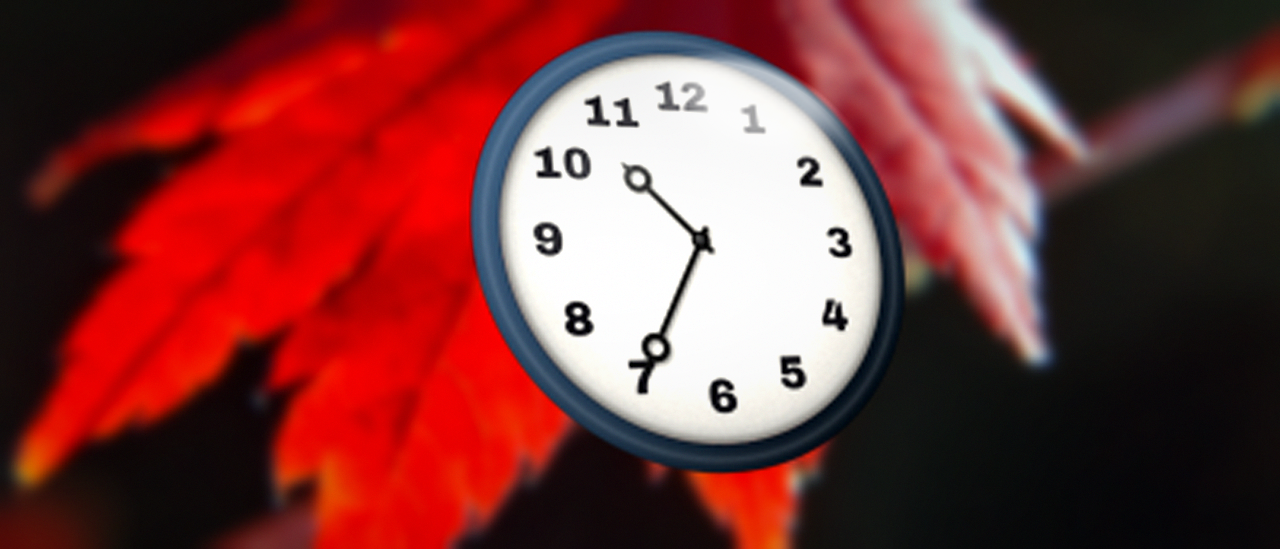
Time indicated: 10h35
